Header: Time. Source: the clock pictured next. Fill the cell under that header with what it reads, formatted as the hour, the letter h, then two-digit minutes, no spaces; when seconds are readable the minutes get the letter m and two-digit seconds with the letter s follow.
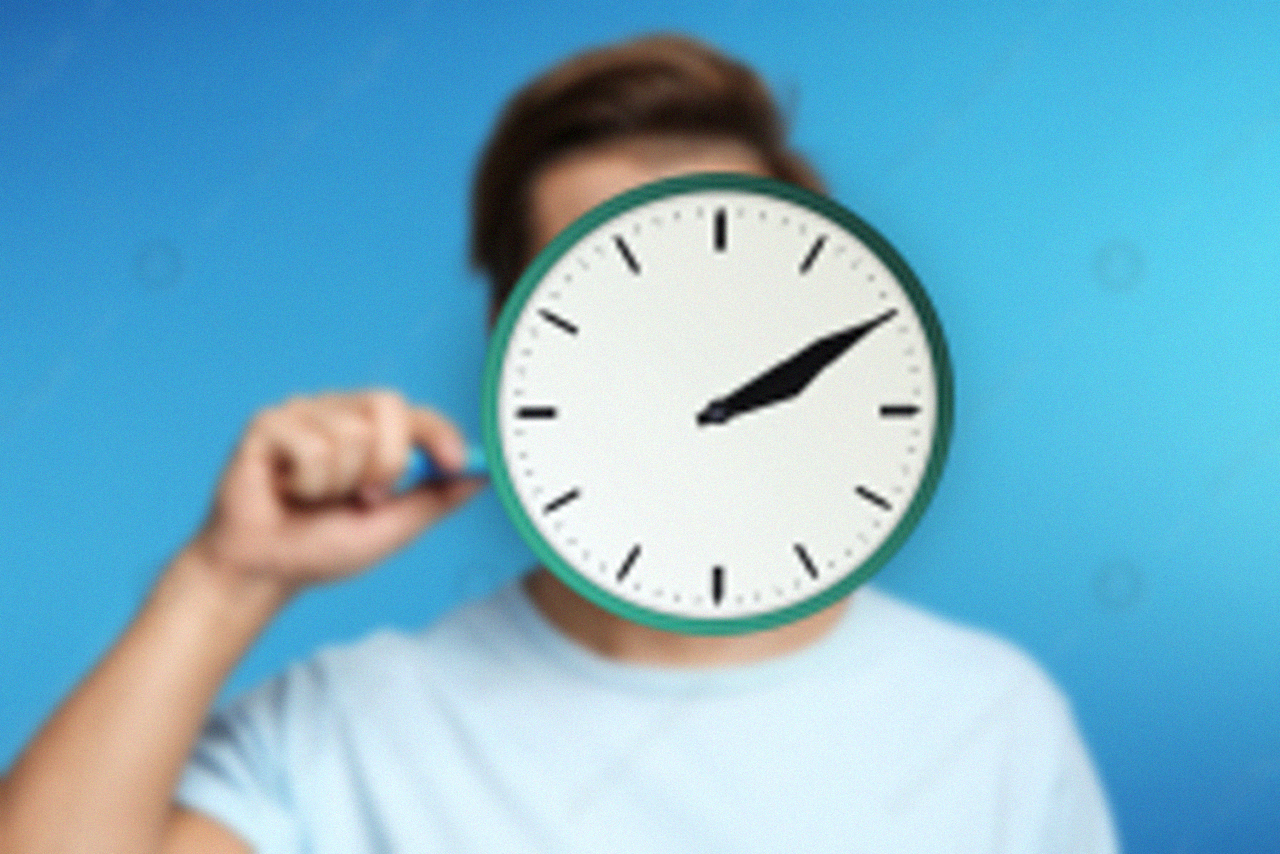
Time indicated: 2h10
